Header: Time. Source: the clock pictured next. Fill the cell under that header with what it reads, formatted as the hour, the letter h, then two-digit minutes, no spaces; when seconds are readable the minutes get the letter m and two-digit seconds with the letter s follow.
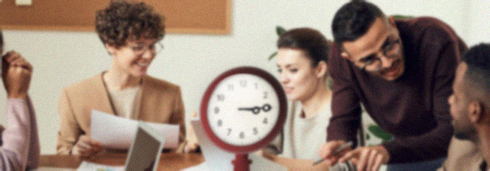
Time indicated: 3h15
